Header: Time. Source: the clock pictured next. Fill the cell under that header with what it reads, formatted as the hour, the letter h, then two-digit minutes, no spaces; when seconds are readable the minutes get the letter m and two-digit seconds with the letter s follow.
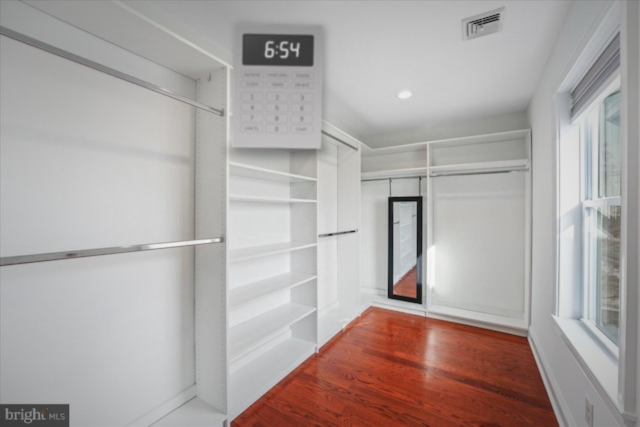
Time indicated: 6h54
